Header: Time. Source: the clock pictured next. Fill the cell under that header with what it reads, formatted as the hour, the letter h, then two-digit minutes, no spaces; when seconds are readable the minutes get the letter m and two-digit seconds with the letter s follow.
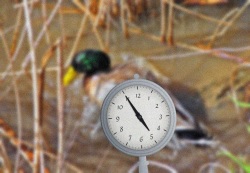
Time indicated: 4h55
